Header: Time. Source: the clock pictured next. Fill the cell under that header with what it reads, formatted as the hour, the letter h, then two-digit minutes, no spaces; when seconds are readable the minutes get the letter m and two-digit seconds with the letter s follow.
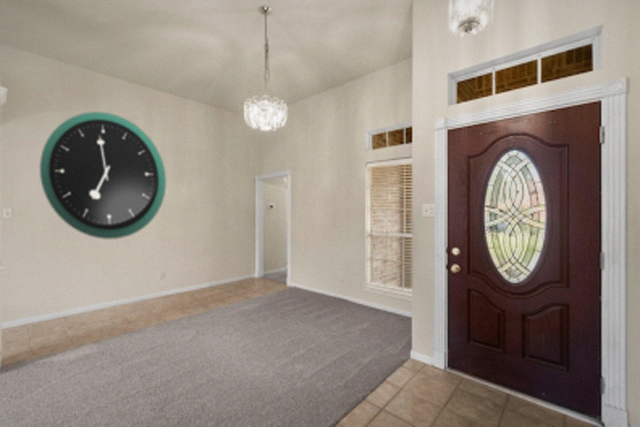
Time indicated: 6h59
